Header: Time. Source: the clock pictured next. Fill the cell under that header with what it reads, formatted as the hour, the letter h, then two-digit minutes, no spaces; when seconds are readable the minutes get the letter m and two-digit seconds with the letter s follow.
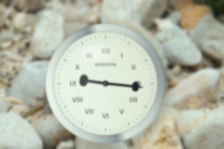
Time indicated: 9h16
